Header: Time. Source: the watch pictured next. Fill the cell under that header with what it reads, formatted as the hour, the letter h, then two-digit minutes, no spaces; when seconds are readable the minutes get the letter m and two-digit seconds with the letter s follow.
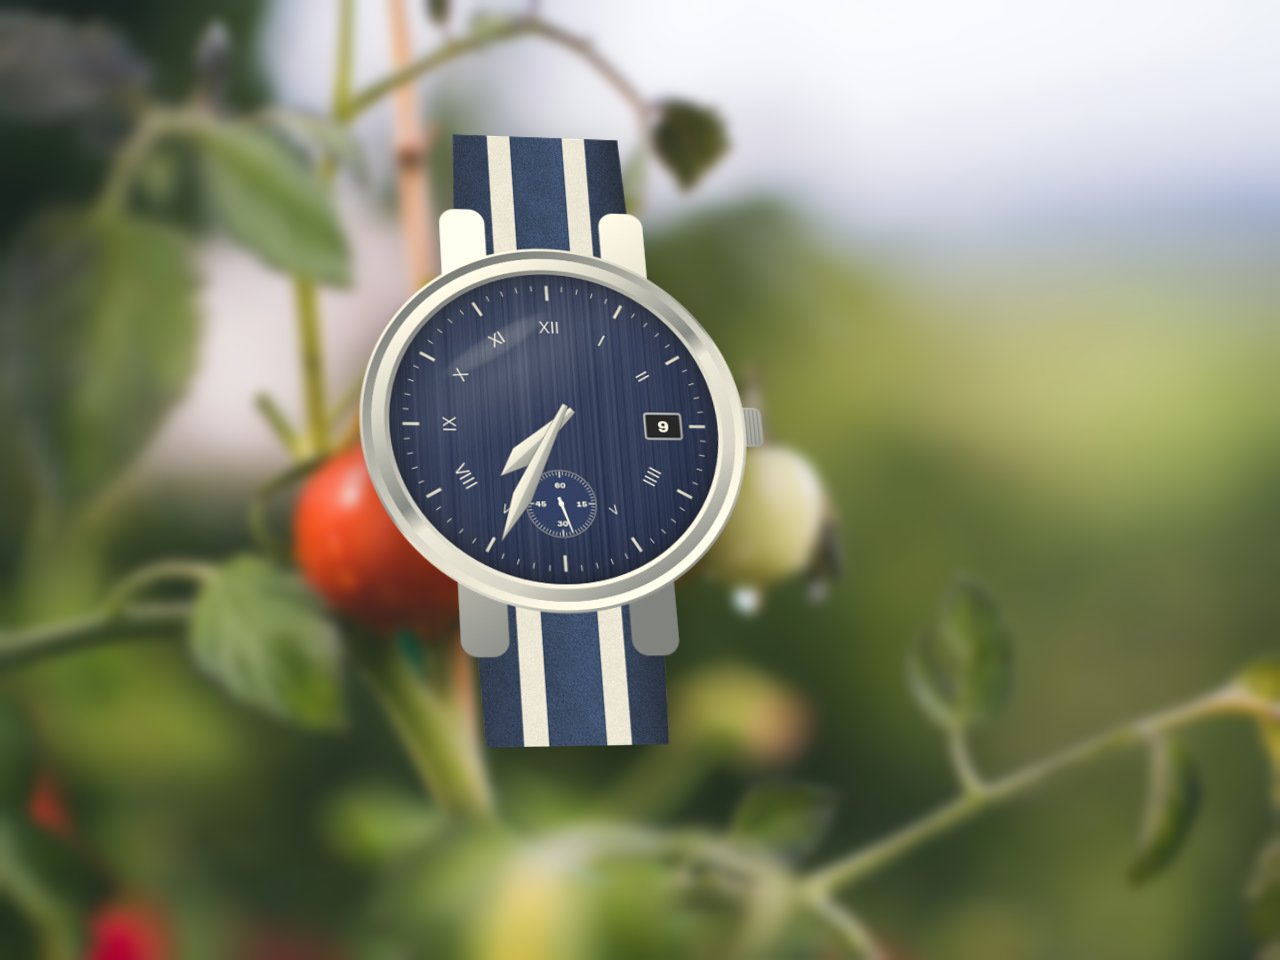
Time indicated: 7h34m27s
